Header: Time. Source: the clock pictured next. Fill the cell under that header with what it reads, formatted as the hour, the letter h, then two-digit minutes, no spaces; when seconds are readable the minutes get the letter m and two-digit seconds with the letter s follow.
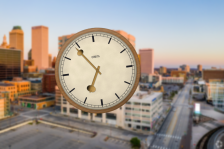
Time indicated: 6h54
